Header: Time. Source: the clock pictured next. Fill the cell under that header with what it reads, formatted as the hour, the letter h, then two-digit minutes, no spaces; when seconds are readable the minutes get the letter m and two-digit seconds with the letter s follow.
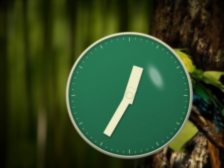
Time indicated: 12h35
